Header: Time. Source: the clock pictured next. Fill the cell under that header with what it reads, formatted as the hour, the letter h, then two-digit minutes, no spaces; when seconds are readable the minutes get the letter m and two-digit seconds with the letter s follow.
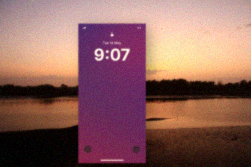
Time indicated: 9h07
